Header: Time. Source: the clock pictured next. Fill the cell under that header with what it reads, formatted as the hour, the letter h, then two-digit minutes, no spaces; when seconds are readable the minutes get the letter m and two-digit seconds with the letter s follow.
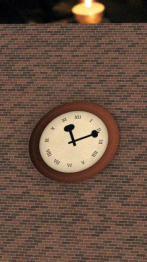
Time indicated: 11h11
